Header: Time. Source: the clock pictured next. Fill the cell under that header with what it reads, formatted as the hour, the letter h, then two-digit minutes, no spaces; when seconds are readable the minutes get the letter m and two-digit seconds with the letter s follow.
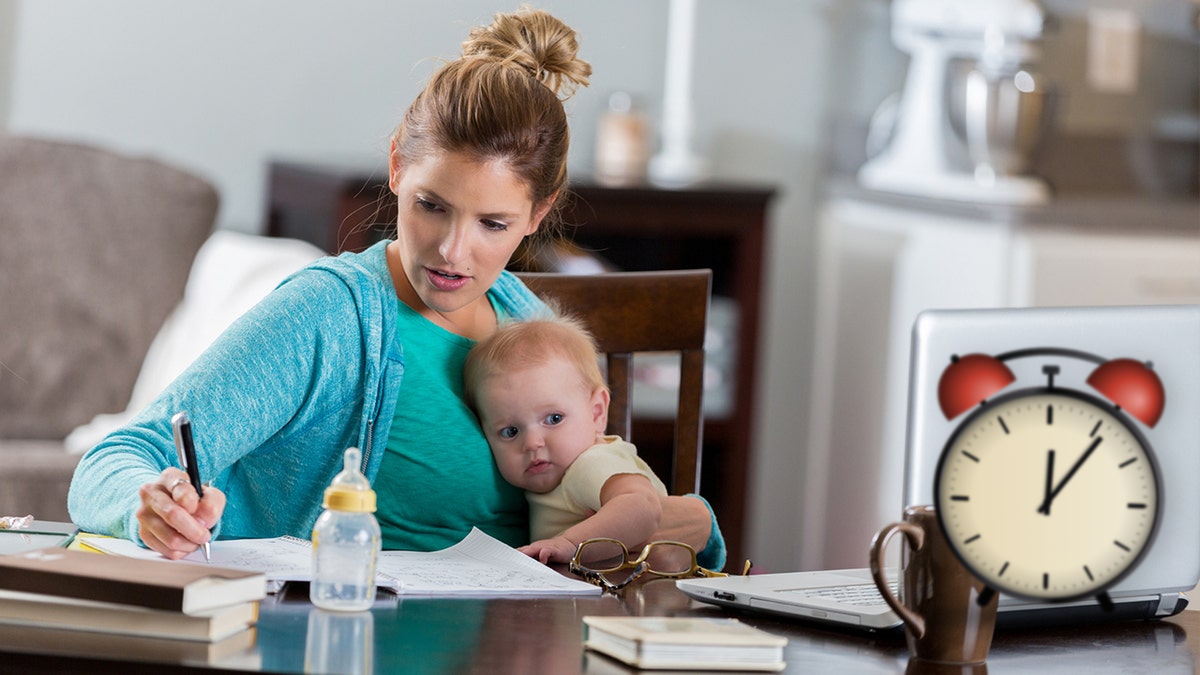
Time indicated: 12h06
